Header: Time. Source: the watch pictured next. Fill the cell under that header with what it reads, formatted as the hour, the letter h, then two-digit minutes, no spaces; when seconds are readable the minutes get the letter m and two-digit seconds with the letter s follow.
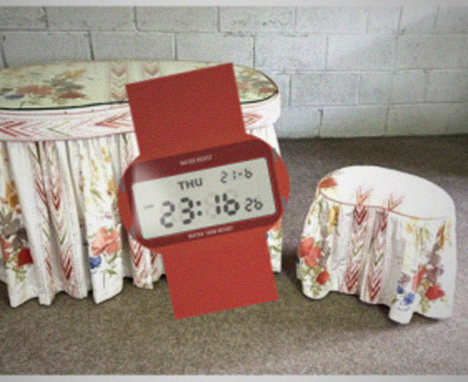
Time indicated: 23h16m26s
